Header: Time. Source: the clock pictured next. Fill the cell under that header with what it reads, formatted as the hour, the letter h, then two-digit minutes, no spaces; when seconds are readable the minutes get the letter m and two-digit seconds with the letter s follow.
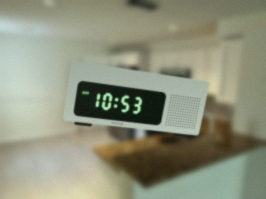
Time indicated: 10h53
